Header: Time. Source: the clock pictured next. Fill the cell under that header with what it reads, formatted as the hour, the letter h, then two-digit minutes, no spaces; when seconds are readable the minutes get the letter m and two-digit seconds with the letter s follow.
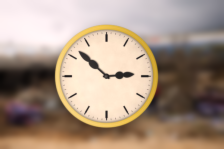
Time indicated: 2h52
